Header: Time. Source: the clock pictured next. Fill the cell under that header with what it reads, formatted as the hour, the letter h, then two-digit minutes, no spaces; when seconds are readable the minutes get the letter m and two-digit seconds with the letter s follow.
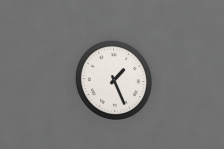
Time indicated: 1h26
